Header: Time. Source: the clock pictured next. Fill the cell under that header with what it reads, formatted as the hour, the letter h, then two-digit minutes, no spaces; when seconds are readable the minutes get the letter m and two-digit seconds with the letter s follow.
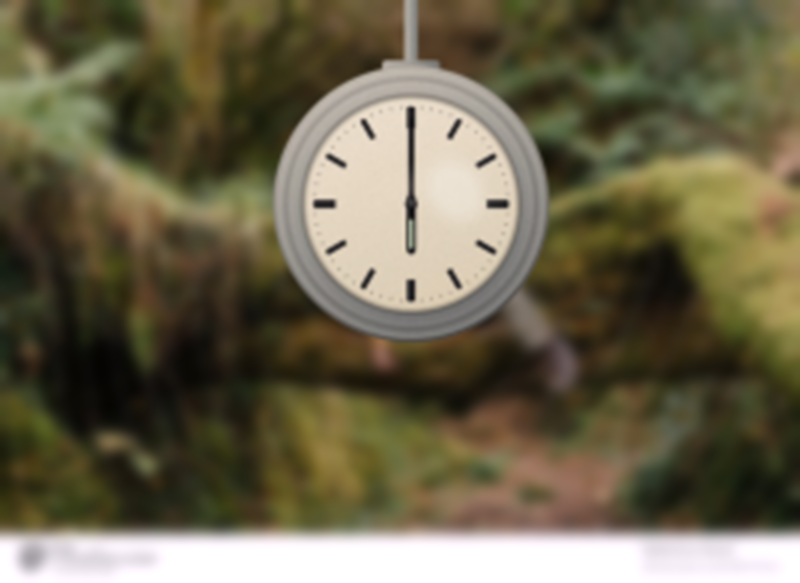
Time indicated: 6h00
